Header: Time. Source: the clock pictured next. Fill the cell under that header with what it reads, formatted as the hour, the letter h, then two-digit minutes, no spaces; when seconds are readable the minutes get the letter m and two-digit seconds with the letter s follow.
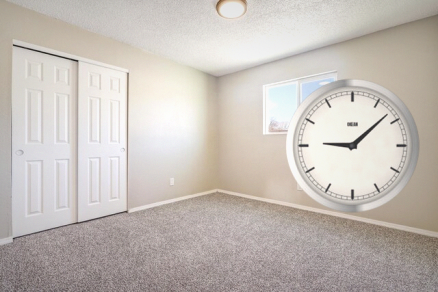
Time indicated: 9h08
